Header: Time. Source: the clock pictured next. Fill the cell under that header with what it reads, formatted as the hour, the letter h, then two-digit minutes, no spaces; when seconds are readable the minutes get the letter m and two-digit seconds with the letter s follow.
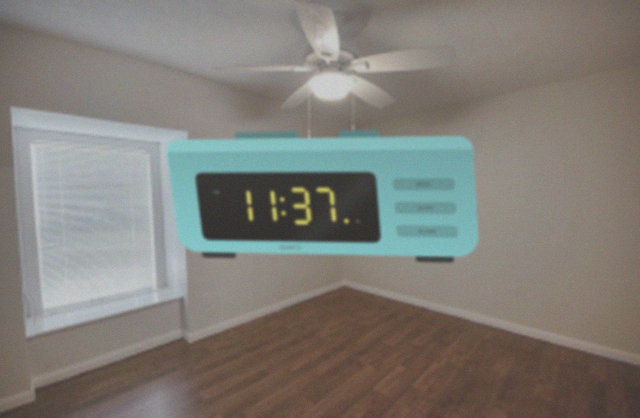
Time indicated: 11h37
